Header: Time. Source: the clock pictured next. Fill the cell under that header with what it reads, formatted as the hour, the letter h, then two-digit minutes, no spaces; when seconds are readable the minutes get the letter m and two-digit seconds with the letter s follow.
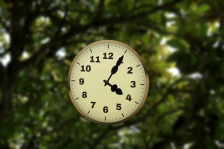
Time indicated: 4h05
